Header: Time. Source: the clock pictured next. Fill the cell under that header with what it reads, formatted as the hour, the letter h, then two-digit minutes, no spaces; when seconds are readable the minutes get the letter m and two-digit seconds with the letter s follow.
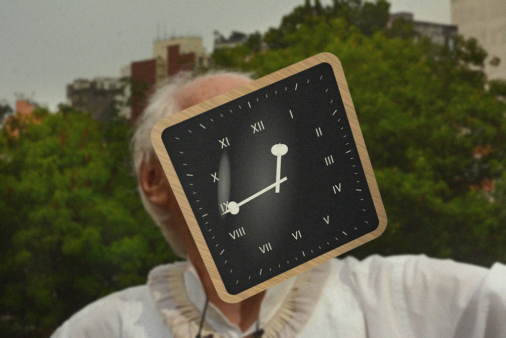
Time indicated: 12h44
